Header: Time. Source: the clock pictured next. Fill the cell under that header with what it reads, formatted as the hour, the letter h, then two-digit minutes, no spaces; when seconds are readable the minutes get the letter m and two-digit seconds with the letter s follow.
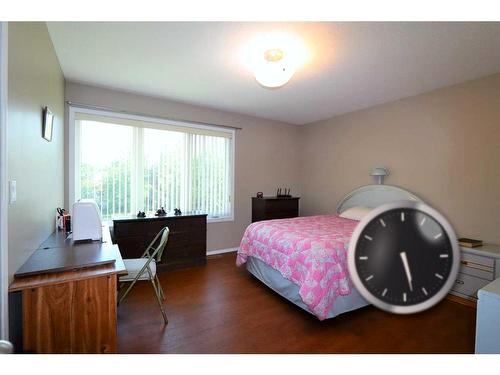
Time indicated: 5h28
